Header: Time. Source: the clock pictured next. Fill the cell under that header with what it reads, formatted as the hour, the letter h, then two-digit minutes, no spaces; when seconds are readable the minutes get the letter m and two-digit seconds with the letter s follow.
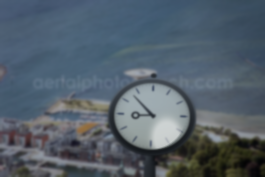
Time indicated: 8h53
